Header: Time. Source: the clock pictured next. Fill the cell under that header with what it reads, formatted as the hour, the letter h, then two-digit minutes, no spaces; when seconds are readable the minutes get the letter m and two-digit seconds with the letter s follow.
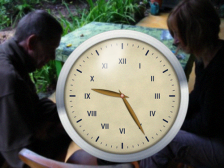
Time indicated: 9h25
